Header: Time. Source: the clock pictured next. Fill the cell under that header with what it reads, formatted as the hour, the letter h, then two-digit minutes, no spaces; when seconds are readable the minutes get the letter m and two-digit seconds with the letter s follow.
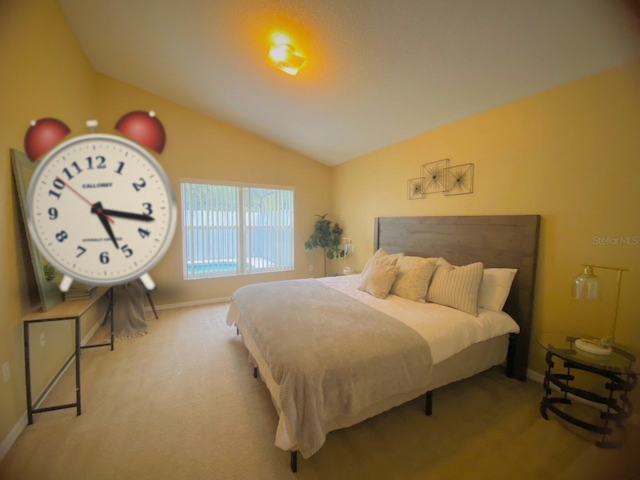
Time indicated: 5h16m52s
